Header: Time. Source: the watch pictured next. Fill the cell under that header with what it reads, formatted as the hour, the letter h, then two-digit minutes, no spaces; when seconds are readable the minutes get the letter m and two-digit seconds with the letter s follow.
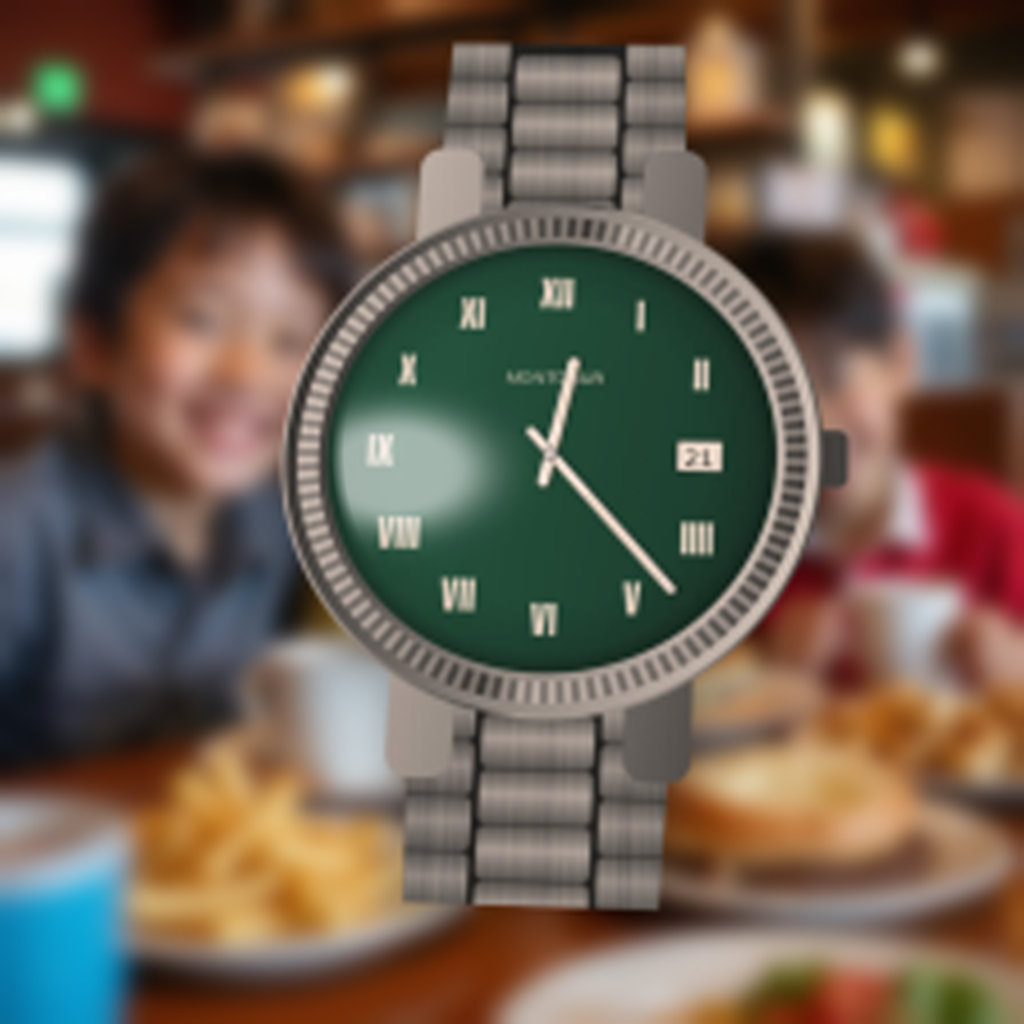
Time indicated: 12h23
